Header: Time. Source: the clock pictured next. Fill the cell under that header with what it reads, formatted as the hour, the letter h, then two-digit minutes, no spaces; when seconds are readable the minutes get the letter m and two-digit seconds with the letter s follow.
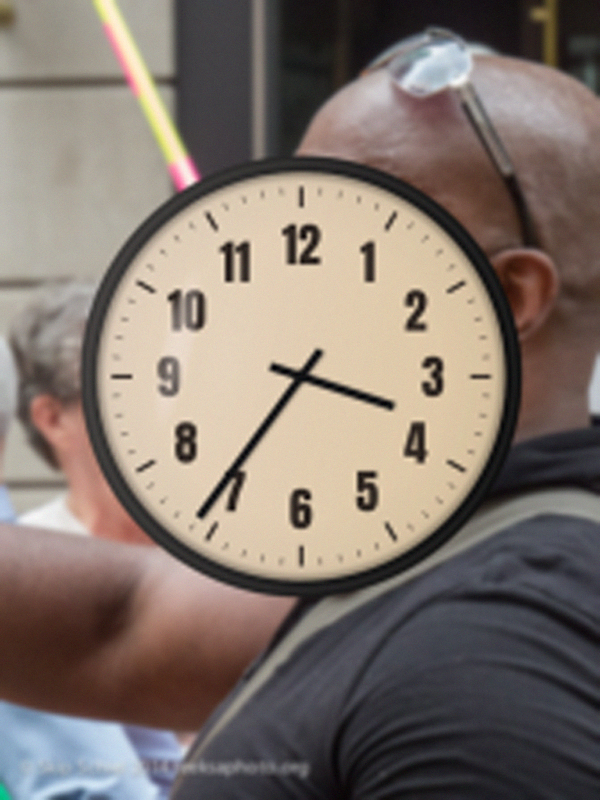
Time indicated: 3h36
